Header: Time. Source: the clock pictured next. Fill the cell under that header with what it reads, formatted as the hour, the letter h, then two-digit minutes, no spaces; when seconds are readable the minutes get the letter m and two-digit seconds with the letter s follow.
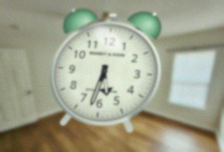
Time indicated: 5h32
